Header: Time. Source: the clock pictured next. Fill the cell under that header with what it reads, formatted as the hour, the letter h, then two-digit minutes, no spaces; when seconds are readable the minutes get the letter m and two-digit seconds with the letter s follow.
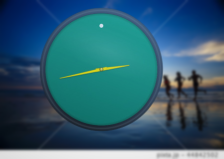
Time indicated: 2h43
